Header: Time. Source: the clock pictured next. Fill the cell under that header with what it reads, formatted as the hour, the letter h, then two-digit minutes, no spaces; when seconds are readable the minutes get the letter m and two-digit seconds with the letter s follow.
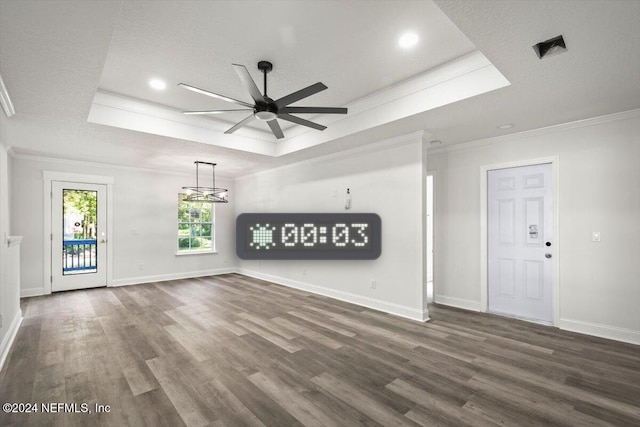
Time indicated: 0h03
